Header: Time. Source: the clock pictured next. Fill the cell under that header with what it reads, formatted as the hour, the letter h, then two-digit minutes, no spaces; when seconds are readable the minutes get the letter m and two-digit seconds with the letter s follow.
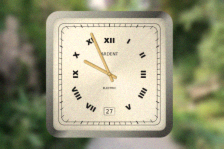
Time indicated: 9h56
